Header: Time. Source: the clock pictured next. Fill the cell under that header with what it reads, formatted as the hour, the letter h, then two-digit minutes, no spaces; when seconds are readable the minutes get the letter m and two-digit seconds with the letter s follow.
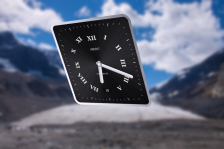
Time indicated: 6h19
